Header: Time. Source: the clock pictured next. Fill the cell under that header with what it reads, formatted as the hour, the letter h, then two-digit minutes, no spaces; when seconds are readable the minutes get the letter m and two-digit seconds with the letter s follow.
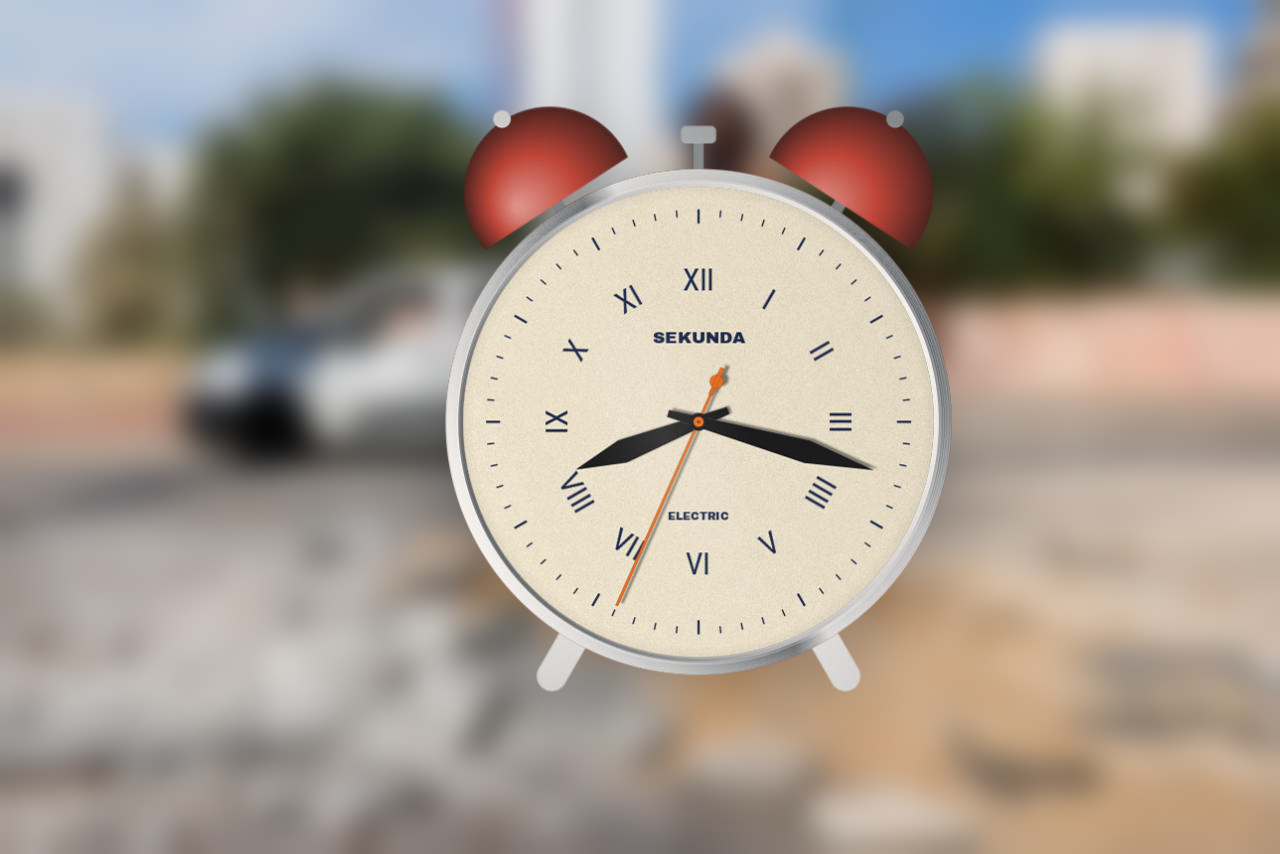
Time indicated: 8h17m34s
